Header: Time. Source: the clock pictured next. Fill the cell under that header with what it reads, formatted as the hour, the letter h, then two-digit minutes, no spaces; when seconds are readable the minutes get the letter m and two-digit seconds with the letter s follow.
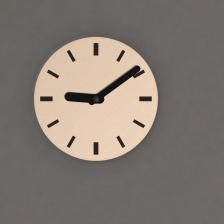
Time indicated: 9h09
